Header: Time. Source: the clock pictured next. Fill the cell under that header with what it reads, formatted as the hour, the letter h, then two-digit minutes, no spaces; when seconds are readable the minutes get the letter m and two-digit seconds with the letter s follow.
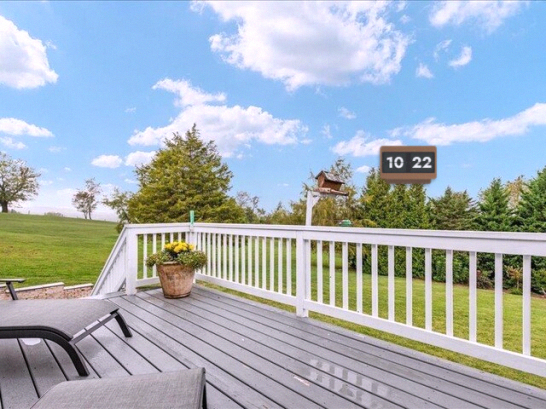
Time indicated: 10h22
